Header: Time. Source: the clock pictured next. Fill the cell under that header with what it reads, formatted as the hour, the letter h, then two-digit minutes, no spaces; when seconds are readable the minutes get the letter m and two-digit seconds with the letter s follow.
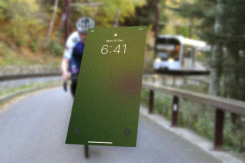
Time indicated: 6h41
